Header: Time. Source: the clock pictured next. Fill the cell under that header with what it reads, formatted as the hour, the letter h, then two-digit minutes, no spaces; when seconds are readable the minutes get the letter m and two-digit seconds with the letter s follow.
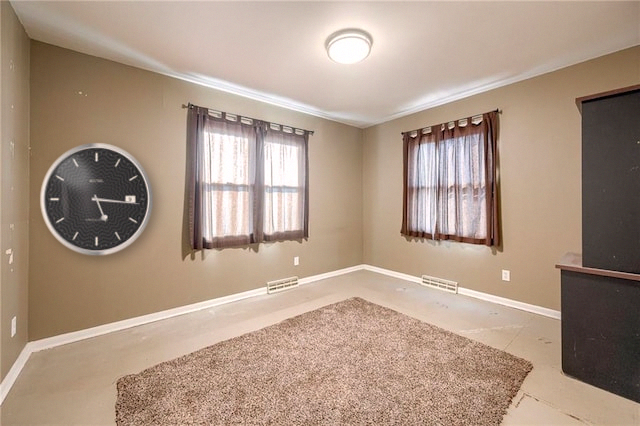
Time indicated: 5h16
